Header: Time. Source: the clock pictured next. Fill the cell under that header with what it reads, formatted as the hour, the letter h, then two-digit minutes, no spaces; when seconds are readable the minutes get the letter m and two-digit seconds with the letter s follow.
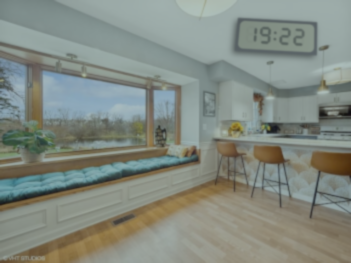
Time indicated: 19h22
